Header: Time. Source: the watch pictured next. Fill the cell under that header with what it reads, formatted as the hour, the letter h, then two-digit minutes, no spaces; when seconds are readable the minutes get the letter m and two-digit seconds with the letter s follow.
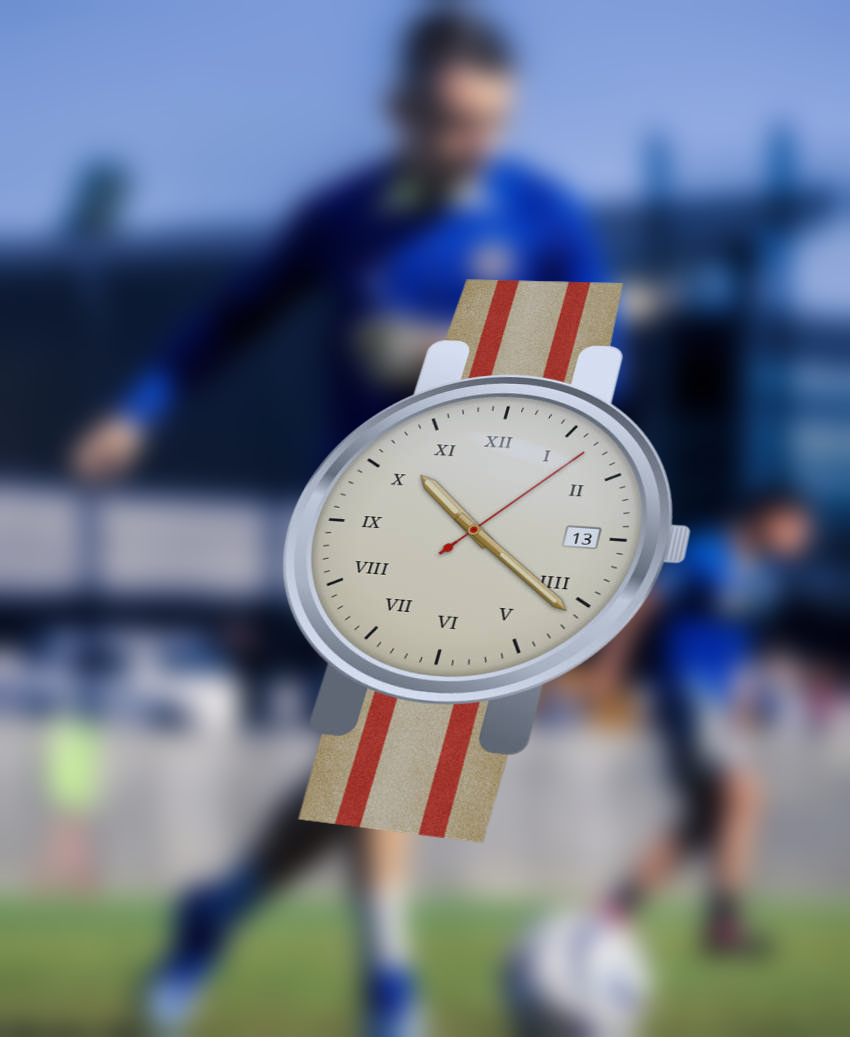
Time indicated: 10h21m07s
